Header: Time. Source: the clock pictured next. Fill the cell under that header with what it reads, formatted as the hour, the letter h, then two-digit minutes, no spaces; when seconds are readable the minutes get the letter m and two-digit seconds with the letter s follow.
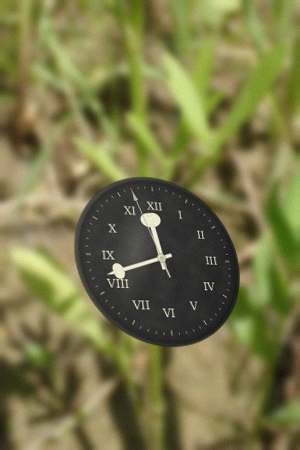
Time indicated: 11h41m57s
